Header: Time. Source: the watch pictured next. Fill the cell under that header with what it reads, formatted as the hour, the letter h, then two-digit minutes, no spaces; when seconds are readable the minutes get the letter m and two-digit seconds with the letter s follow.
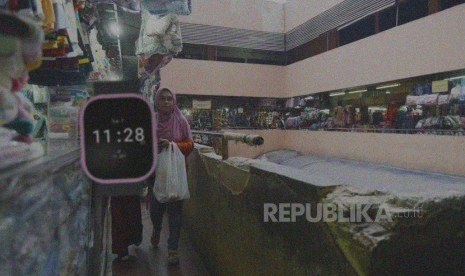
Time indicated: 11h28
